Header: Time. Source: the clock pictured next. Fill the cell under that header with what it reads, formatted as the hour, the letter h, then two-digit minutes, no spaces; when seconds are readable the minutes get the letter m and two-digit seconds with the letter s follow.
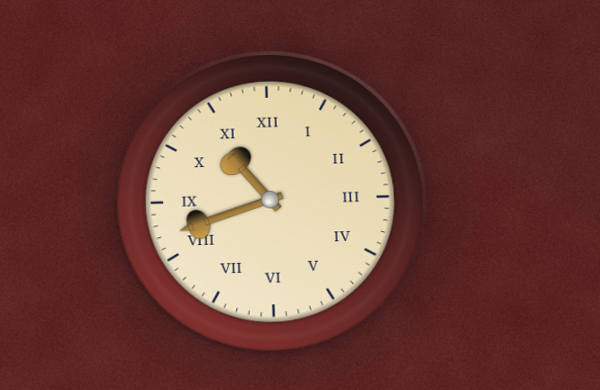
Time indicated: 10h42
